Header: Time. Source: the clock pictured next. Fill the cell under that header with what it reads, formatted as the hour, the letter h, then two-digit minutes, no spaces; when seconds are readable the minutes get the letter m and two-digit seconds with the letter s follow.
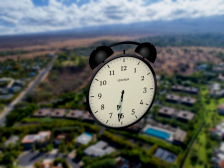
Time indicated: 6h31
